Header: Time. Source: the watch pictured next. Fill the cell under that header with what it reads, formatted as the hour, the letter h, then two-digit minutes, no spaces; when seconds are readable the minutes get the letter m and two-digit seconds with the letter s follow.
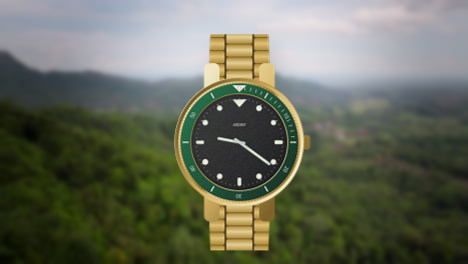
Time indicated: 9h21
